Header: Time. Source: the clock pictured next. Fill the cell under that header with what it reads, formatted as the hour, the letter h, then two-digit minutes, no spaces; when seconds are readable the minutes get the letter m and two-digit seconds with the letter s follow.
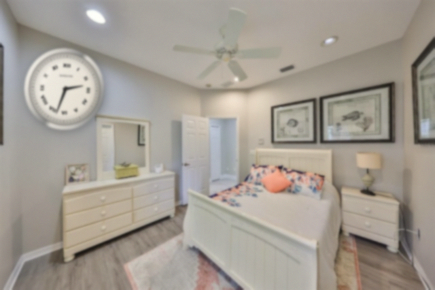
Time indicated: 2h33
